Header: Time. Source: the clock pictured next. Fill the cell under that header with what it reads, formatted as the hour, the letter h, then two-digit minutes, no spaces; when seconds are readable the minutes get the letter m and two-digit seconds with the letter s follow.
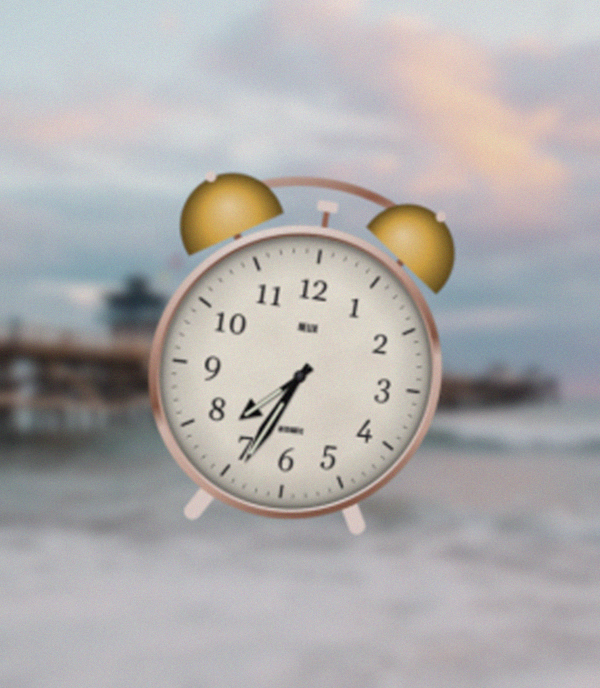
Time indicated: 7h34
